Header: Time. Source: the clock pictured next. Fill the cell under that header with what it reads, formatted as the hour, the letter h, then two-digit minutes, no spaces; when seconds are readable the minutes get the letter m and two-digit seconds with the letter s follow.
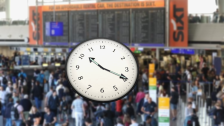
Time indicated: 10h19
